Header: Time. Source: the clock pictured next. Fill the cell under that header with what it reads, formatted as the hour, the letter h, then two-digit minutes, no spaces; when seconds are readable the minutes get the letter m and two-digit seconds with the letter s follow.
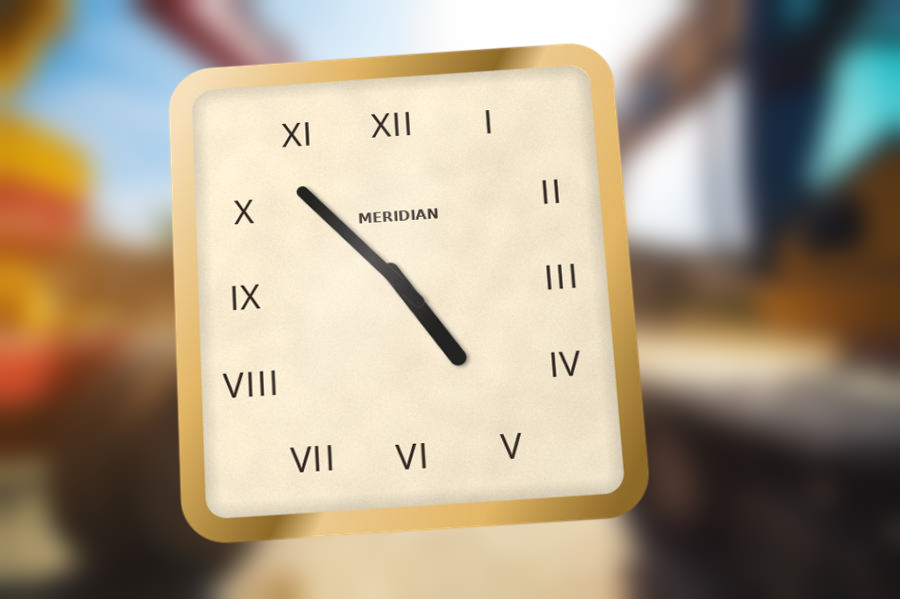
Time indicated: 4h53
